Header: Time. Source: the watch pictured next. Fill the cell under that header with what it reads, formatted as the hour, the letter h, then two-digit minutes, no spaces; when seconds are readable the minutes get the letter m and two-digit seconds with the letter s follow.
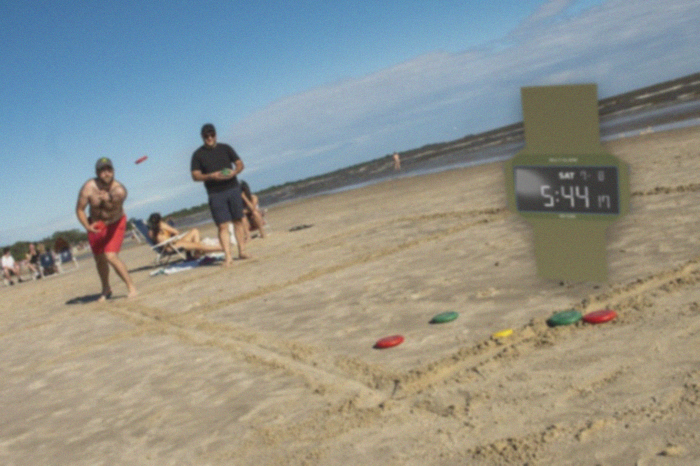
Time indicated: 5h44
